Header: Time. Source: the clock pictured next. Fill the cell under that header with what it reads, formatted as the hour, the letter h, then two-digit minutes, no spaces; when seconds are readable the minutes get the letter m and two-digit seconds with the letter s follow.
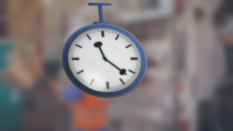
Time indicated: 11h22
